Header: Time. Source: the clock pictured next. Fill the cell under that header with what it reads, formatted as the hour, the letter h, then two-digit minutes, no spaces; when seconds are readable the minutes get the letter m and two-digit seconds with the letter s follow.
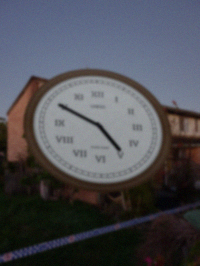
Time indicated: 4h50
